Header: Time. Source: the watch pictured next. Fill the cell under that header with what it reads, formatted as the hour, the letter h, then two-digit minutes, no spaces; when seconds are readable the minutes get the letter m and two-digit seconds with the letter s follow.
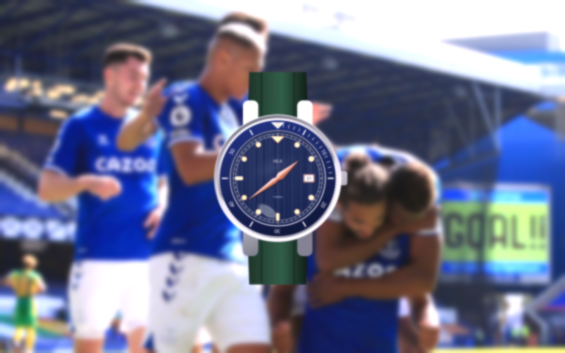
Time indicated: 1h39
